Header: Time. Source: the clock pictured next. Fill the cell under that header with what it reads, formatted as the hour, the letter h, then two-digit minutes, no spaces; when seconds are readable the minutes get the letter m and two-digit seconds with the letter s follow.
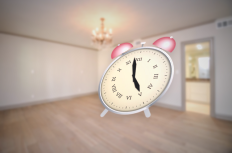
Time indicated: 4h58
